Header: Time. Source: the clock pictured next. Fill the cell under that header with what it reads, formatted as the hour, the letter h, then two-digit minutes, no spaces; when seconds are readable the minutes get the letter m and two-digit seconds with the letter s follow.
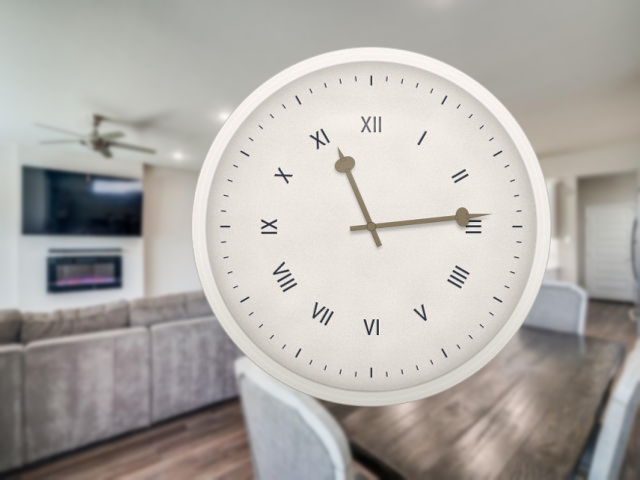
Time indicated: 11h14
